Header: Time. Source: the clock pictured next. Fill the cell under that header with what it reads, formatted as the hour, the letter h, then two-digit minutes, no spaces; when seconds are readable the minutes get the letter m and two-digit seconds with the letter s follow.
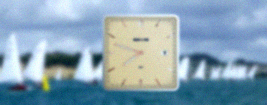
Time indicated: 7h48
